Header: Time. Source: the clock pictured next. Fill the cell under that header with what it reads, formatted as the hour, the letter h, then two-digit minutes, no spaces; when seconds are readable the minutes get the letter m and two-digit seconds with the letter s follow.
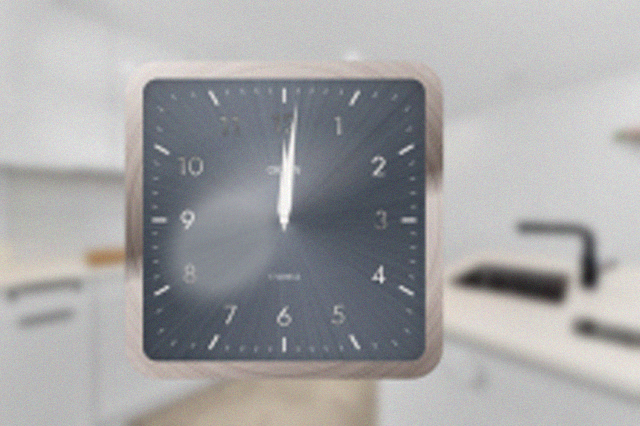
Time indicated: 12h01
